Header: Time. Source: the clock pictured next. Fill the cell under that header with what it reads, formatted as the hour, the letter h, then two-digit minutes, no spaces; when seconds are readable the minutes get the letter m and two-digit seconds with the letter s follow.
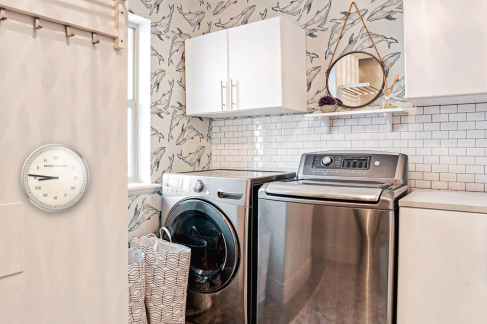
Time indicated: 8h46
